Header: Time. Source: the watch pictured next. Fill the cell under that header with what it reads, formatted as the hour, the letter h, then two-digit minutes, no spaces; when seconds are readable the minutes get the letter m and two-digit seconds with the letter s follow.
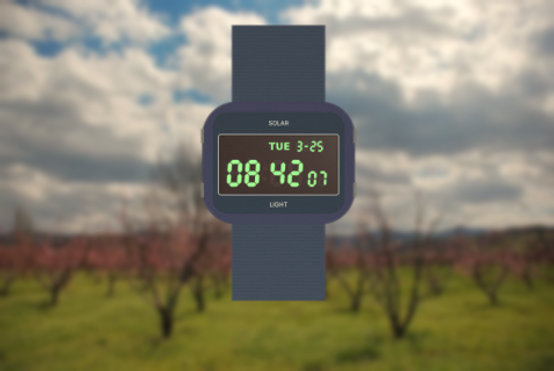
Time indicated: 8h42m07s
